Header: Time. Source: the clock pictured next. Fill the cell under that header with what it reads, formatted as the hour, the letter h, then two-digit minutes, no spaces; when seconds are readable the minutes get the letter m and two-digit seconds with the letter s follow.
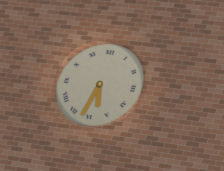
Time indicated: 5h32
